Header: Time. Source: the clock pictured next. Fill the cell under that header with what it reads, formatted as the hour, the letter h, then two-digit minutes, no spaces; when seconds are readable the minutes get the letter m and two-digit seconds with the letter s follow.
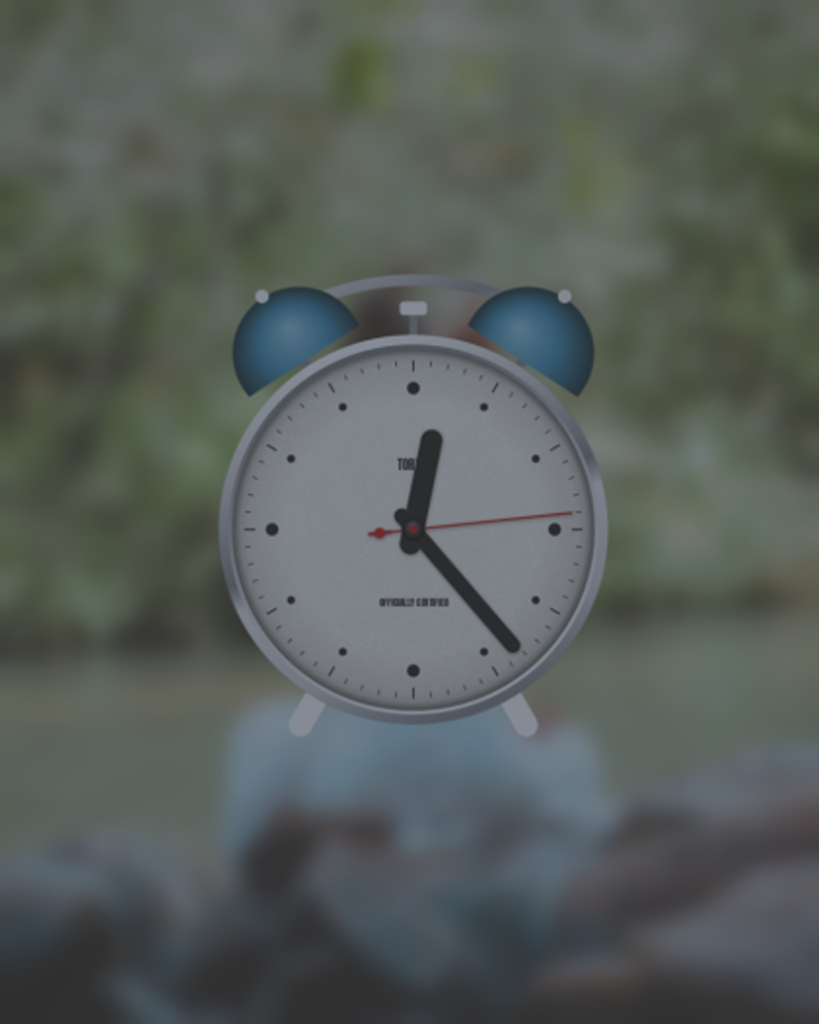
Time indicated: 12h23m14s
